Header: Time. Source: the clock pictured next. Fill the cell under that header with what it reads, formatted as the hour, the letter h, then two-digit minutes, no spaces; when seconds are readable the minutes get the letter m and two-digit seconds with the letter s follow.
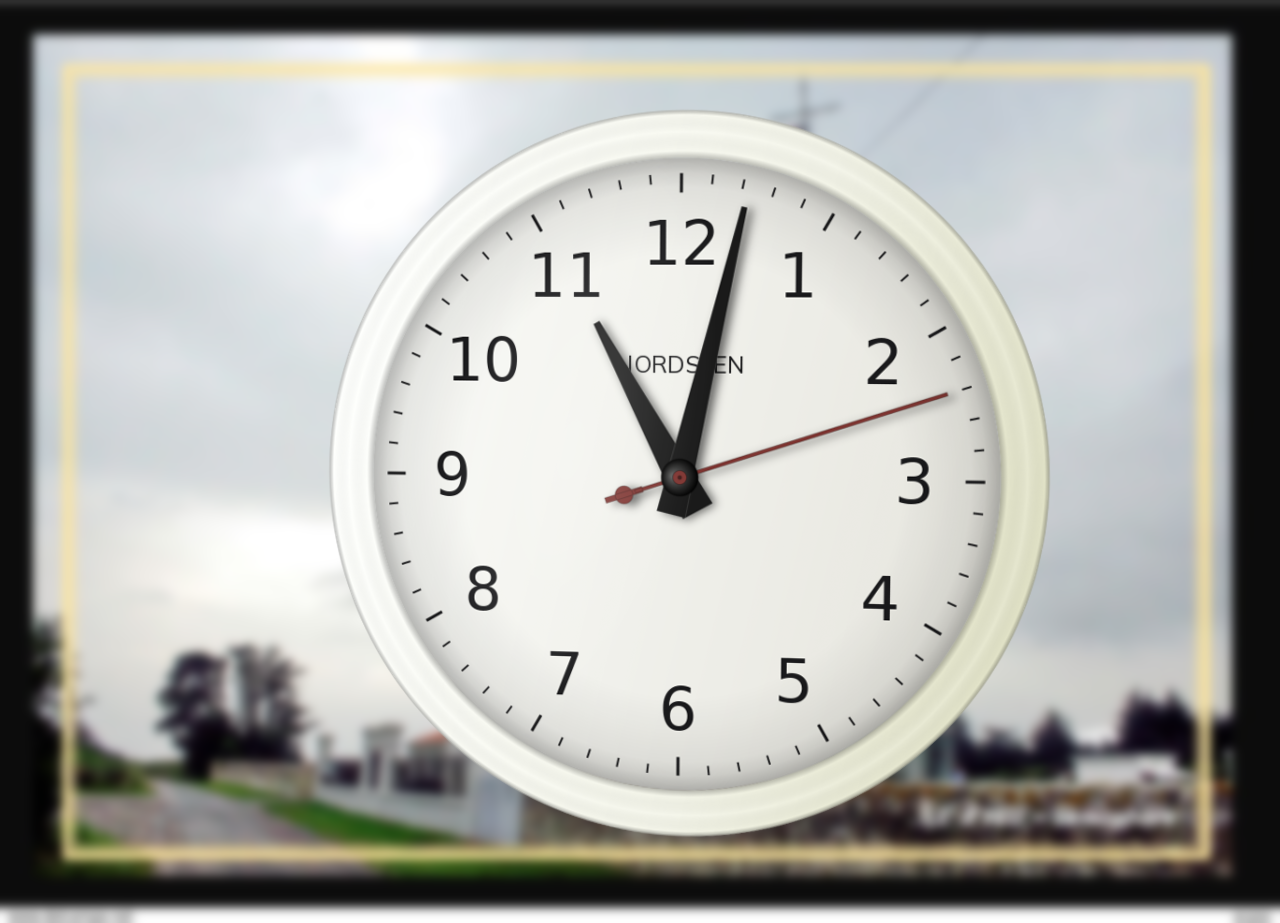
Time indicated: 11h02m12s
